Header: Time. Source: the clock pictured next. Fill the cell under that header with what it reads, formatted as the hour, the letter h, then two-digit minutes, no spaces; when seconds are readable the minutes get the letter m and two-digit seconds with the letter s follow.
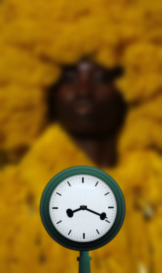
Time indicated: 8h19
